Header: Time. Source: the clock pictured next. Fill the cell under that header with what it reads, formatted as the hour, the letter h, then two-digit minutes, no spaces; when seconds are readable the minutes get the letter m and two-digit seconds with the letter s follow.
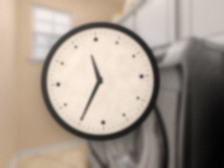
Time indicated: 11h35
